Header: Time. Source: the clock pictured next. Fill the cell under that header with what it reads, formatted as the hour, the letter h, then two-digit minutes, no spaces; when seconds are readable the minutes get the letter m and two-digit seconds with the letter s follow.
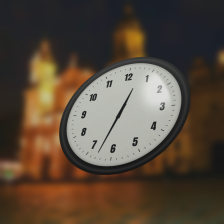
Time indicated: 12h33
